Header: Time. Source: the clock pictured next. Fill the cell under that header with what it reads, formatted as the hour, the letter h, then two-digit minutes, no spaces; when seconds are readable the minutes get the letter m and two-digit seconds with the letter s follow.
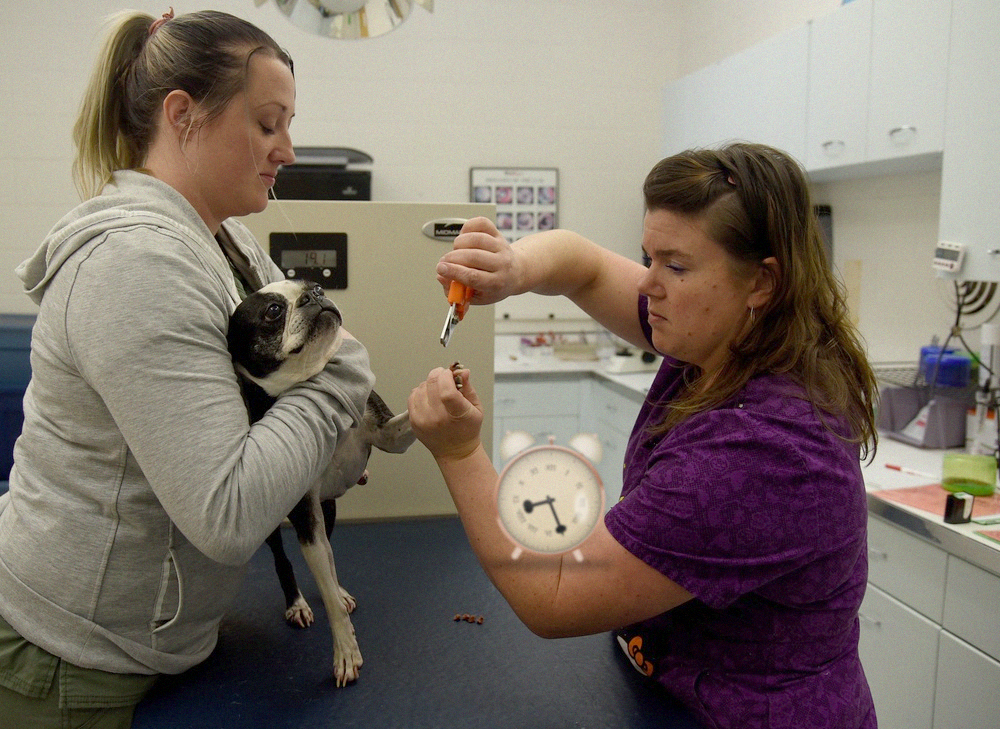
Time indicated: 8h26
